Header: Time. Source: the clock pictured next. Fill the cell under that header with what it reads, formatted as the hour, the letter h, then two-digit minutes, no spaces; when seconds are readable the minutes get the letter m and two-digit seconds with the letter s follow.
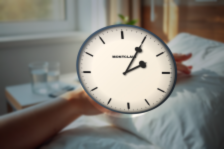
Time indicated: 2h05
